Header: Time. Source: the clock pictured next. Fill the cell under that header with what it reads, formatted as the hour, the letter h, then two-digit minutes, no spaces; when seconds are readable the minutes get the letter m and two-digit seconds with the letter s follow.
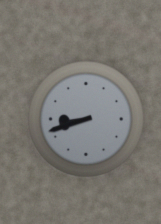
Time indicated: 8h42
